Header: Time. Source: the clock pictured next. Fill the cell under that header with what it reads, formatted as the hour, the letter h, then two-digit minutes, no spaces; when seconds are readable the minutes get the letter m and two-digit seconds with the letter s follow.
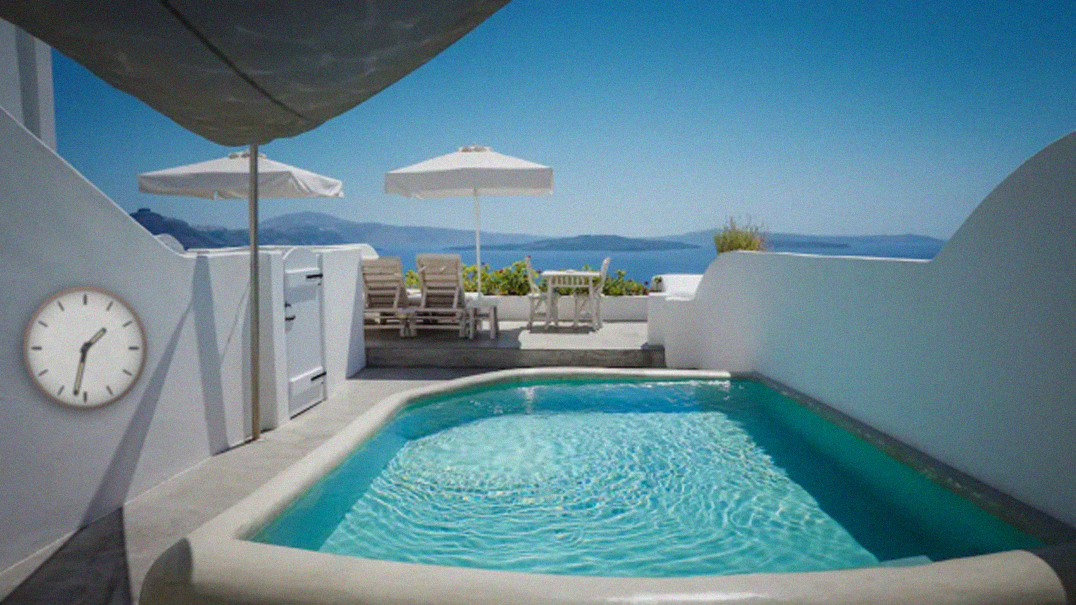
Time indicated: 1h32
